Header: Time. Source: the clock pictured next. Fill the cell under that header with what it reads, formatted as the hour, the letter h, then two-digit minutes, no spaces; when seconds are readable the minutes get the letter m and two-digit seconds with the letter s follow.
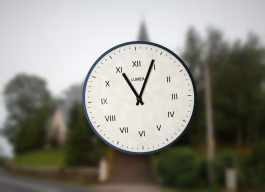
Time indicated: 11h04
